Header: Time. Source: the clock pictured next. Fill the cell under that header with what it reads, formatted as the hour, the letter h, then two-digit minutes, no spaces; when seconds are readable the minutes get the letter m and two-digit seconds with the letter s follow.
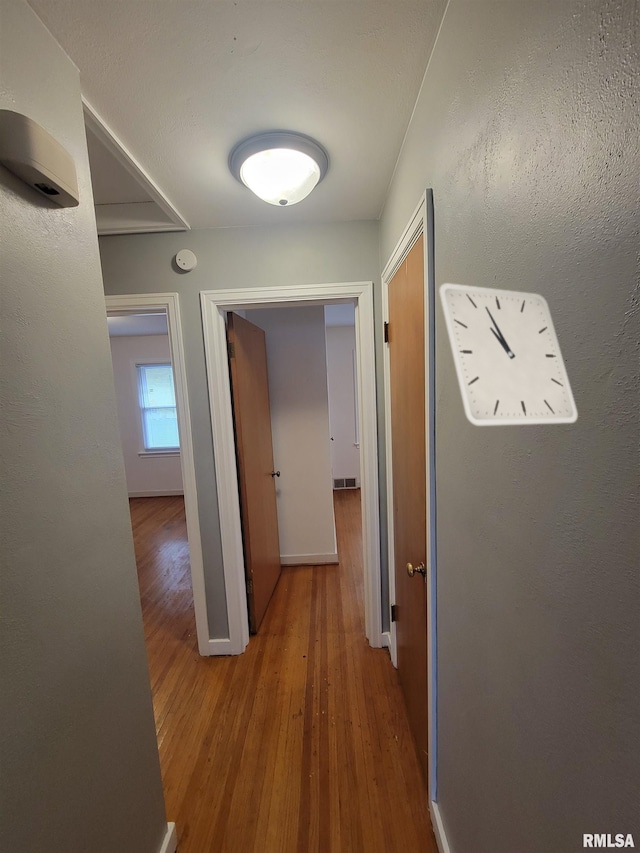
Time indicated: 10h57
